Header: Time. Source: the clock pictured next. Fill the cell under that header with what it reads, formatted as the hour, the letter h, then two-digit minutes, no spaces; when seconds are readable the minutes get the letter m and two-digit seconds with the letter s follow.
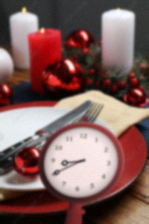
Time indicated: 8h40
